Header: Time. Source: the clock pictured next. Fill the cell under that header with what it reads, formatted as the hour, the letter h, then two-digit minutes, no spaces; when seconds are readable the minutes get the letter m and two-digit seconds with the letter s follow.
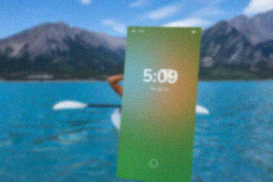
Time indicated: 5h09
